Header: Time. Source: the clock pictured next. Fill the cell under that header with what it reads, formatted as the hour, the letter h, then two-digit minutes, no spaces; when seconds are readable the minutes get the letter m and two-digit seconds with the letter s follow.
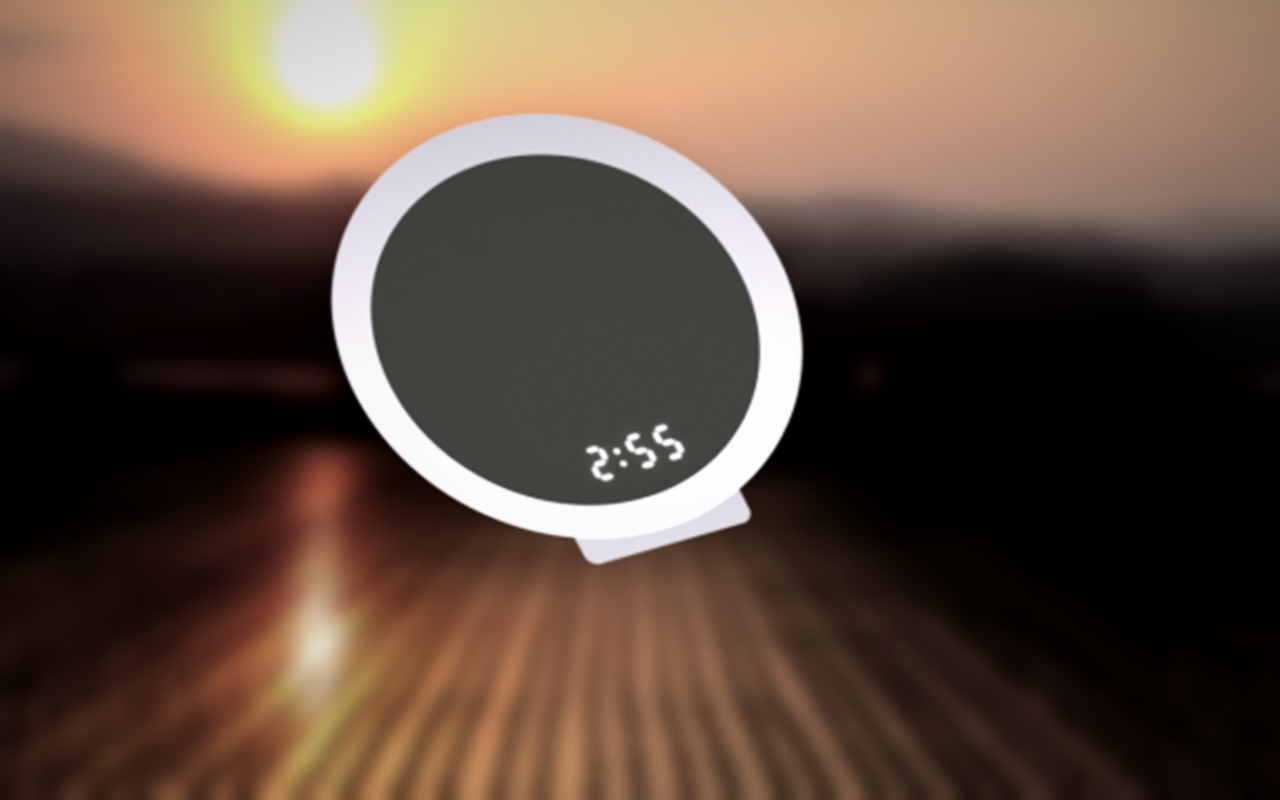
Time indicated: 2h55
